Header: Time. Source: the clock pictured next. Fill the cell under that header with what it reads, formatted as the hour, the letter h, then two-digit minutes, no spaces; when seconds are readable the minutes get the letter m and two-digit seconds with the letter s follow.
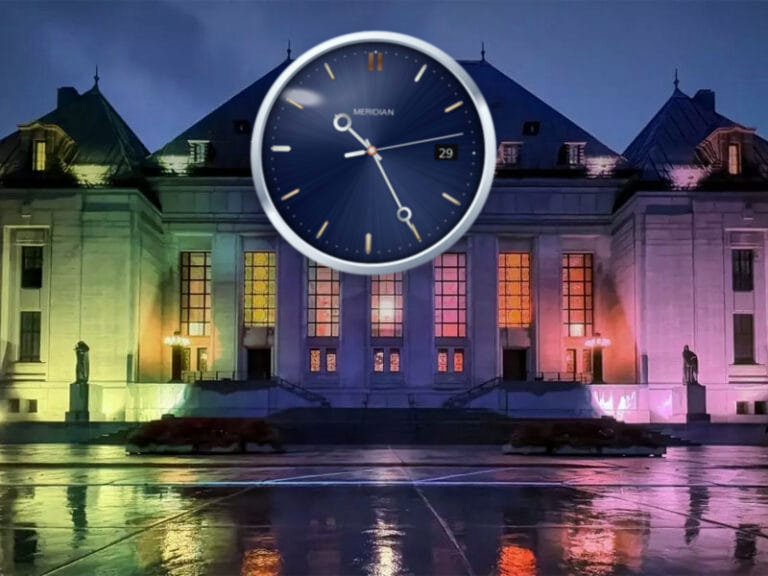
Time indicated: 10h25m13s
